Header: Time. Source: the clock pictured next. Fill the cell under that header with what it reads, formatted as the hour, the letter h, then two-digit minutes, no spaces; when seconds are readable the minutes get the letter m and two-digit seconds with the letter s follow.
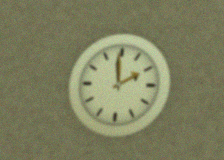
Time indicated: 1h59
